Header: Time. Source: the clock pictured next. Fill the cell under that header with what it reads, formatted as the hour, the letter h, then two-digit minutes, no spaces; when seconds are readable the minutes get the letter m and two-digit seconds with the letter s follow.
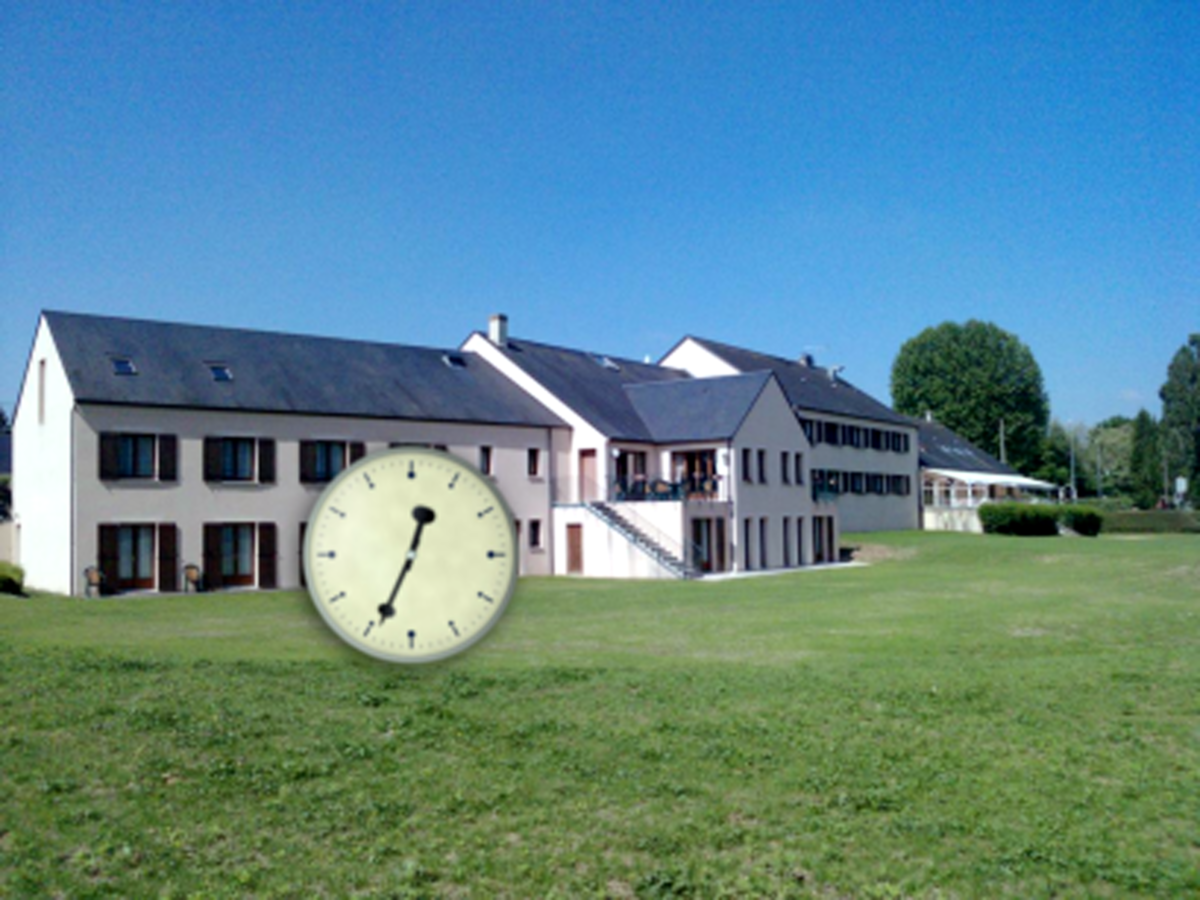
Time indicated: 12h34
